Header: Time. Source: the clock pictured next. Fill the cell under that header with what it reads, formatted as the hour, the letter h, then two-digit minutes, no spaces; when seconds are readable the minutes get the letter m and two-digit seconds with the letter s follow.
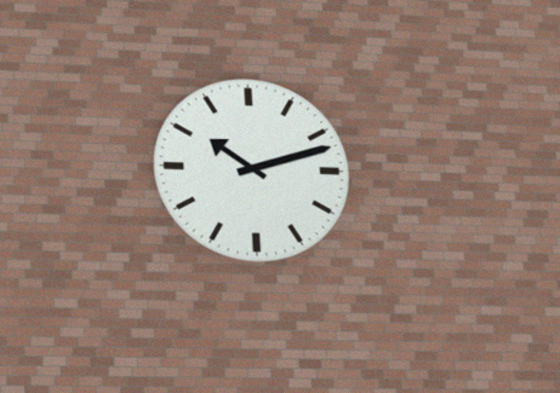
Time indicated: 10h12
